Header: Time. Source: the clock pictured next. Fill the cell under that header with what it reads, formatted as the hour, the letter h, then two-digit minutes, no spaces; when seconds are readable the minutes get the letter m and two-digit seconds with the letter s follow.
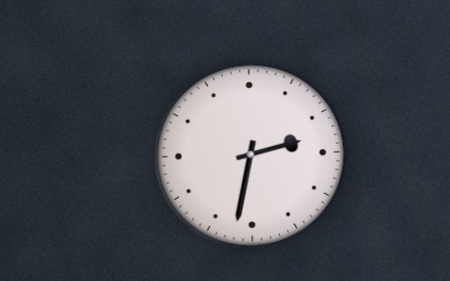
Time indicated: 2h32
